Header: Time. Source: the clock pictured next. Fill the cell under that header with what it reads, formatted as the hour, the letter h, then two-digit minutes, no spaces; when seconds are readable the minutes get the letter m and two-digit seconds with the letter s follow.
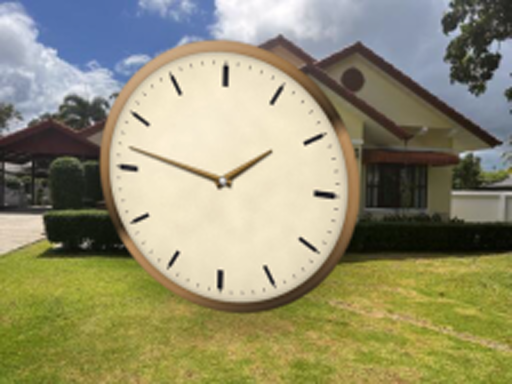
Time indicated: 1h47
